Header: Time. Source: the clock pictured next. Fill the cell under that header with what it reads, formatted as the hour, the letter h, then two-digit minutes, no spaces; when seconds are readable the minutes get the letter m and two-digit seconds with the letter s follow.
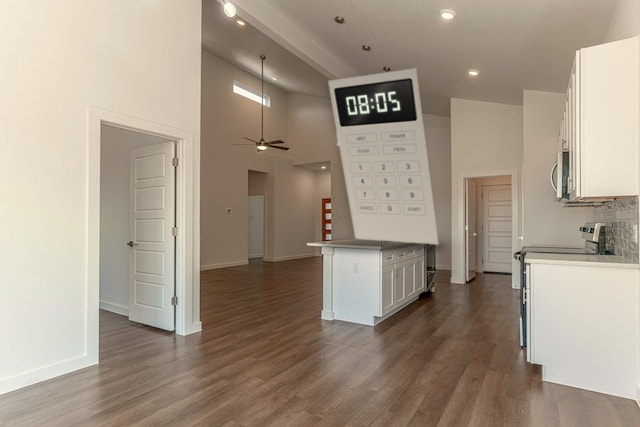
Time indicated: 8h05
